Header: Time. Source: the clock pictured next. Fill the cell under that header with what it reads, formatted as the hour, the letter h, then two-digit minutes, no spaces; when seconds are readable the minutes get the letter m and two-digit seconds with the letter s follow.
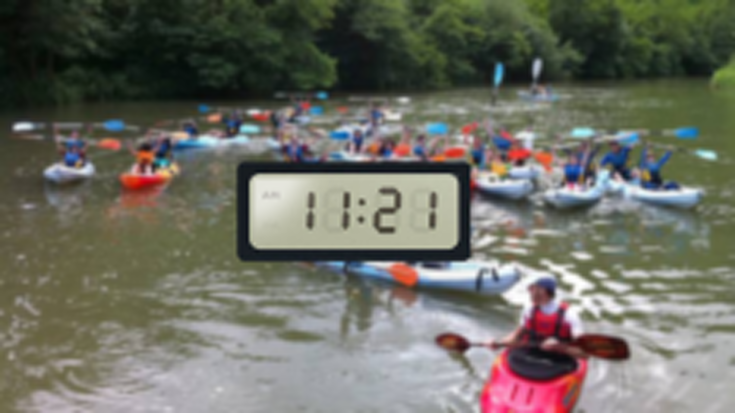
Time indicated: 11h21
